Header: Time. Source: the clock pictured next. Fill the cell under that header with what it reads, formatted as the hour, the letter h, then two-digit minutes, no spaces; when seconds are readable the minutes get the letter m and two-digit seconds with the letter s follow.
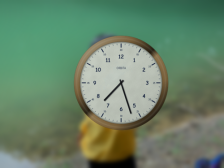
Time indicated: 7h27
